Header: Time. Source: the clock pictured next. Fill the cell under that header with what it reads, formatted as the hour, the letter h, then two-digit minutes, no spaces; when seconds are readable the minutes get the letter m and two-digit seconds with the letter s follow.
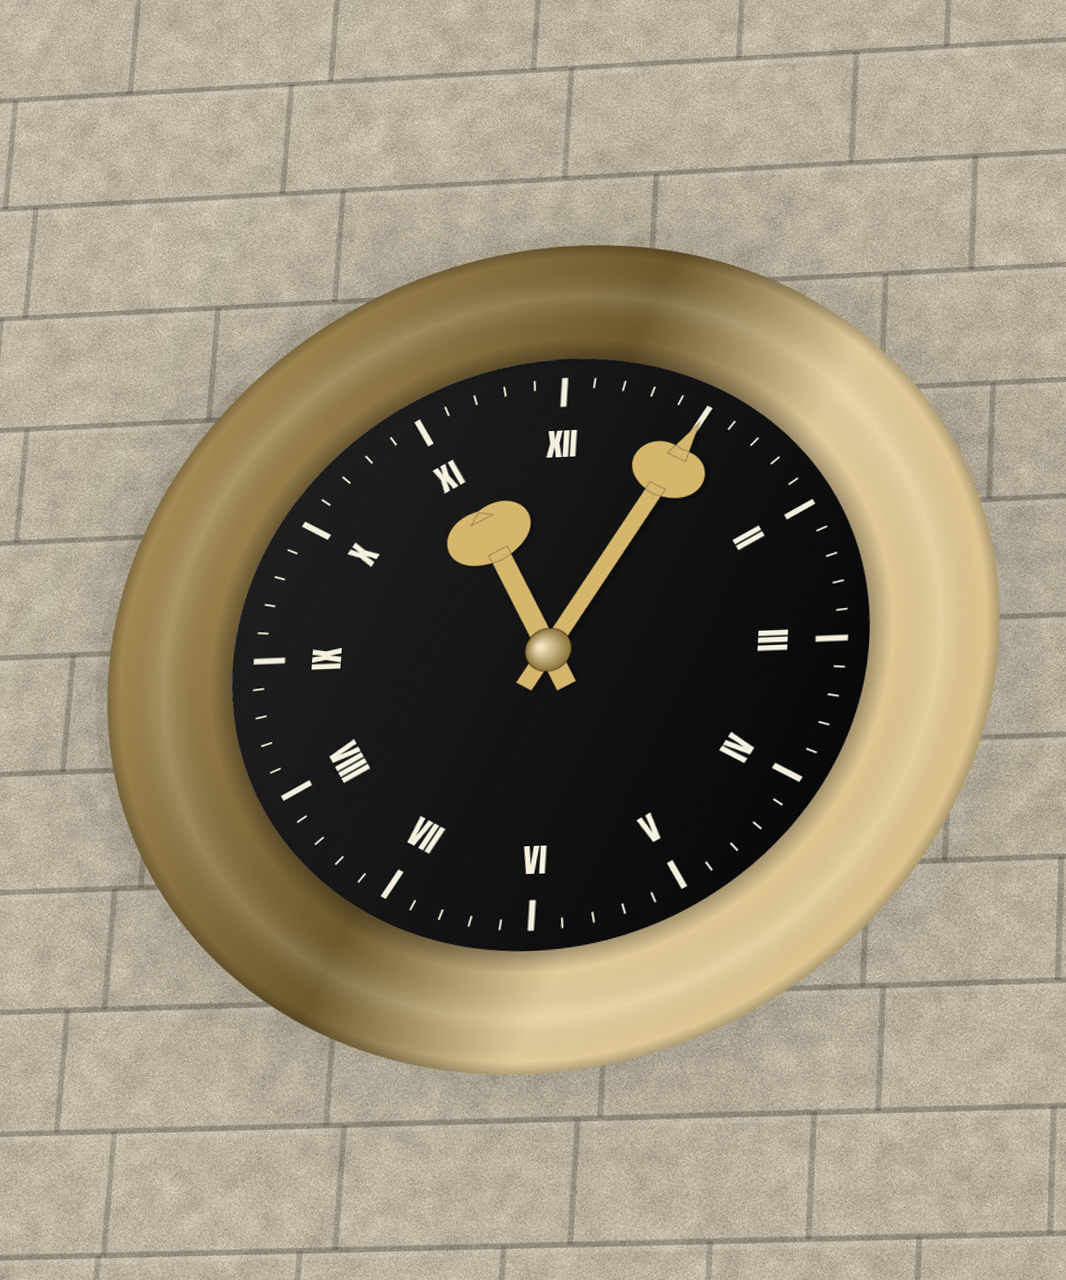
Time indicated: 11h05
